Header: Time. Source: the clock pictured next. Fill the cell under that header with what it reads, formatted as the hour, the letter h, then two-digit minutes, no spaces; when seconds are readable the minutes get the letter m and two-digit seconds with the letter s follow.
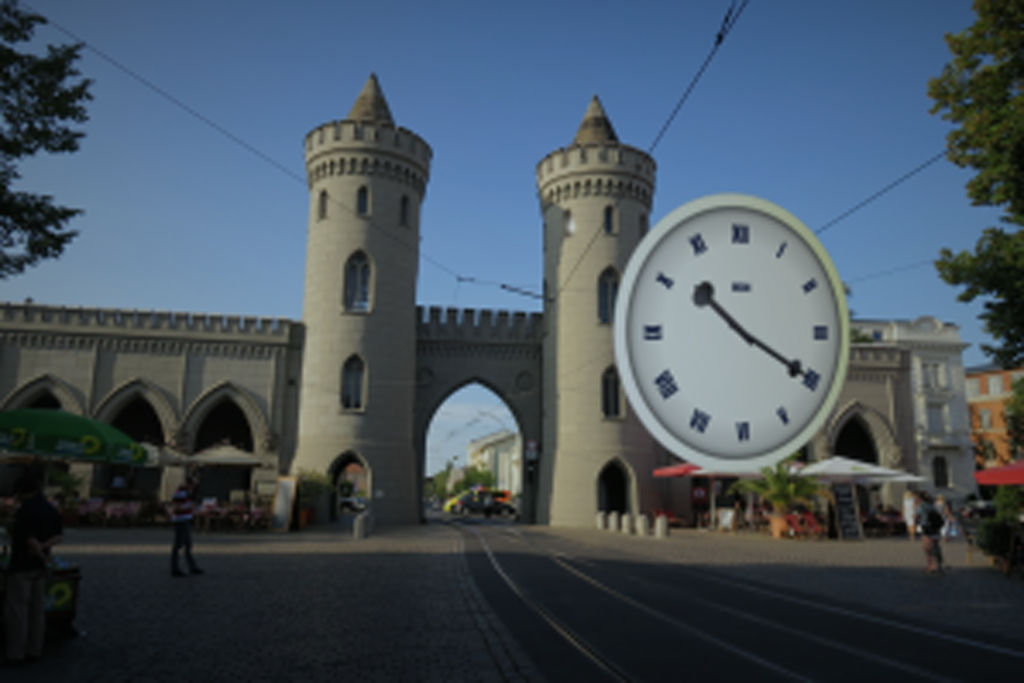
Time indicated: 10h20
